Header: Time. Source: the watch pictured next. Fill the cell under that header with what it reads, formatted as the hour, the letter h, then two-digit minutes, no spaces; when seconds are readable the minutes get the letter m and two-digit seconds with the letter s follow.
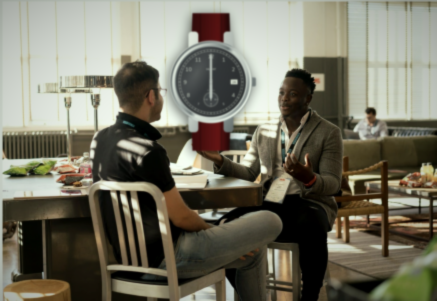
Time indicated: 6h00
